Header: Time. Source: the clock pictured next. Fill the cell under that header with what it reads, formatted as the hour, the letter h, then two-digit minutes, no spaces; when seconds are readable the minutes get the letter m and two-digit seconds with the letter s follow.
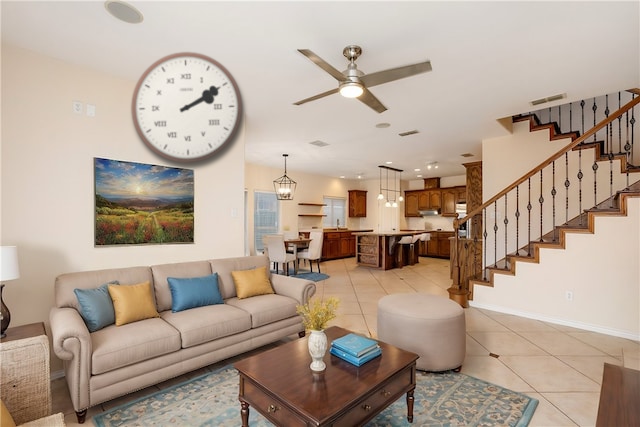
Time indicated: 2h10
